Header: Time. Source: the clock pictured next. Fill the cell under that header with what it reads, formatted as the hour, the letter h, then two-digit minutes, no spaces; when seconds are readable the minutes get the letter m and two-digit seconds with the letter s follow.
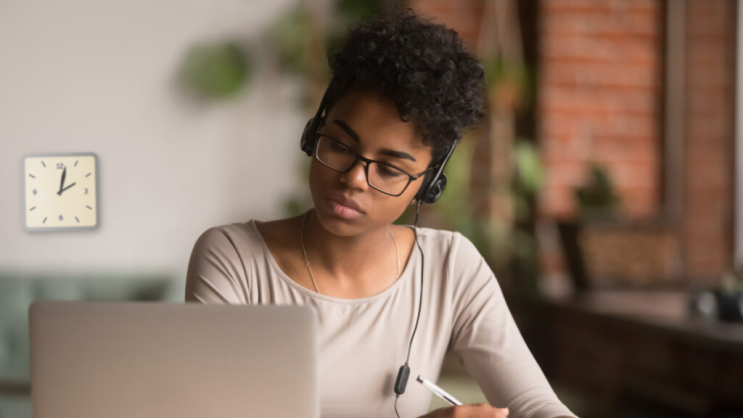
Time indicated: 2h02
